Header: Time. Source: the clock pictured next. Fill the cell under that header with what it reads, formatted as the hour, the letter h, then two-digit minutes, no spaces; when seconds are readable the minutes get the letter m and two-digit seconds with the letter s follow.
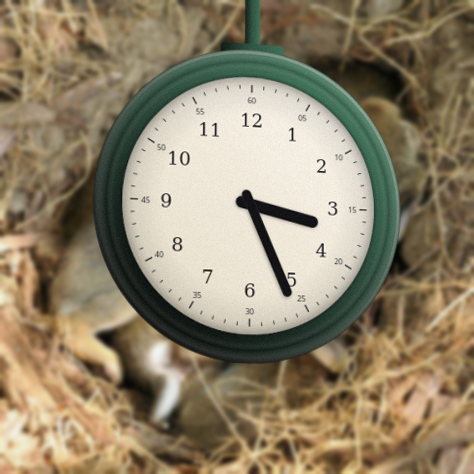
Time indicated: 3h26
